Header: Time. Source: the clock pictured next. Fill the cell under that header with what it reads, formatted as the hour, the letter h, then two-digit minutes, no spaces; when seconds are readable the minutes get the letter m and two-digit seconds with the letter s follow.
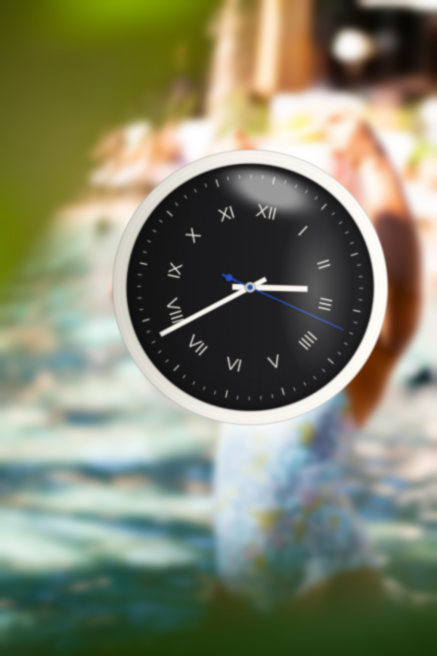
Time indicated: 2h38m17s
